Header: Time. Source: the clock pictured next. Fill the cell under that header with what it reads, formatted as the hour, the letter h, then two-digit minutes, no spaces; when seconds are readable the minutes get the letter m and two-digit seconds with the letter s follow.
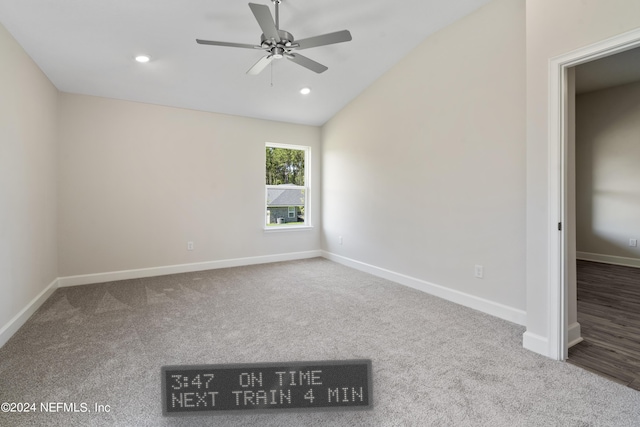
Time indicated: 3h47
